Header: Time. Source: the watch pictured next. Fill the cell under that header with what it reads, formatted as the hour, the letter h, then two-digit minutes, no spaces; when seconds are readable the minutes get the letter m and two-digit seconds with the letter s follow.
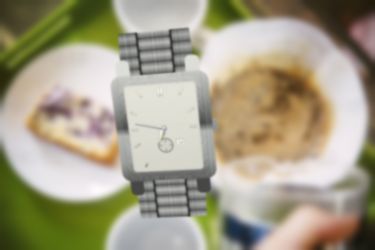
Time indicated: 6h47
